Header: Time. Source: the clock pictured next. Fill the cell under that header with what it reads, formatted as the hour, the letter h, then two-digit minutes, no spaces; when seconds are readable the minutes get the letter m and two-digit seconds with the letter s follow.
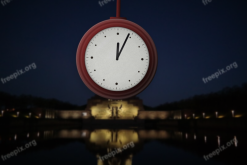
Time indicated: 12h04
